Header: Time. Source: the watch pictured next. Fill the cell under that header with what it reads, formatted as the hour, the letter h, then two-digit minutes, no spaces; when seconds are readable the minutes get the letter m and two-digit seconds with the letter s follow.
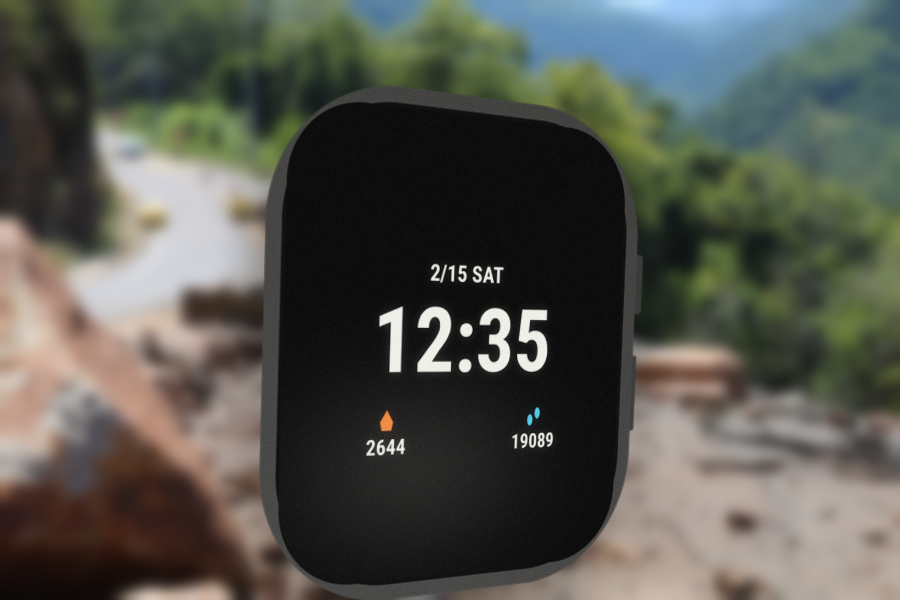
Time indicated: 12h35
